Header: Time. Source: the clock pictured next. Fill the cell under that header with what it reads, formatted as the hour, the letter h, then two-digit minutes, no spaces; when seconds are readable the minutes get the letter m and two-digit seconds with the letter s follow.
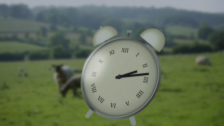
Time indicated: 2h13
